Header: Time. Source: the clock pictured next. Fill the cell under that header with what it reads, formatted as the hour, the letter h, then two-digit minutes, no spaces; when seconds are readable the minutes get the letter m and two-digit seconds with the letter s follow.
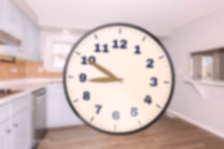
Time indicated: 8h50
